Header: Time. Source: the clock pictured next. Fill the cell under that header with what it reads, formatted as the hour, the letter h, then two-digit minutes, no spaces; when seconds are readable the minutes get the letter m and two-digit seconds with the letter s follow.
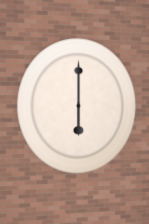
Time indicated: 6h00
